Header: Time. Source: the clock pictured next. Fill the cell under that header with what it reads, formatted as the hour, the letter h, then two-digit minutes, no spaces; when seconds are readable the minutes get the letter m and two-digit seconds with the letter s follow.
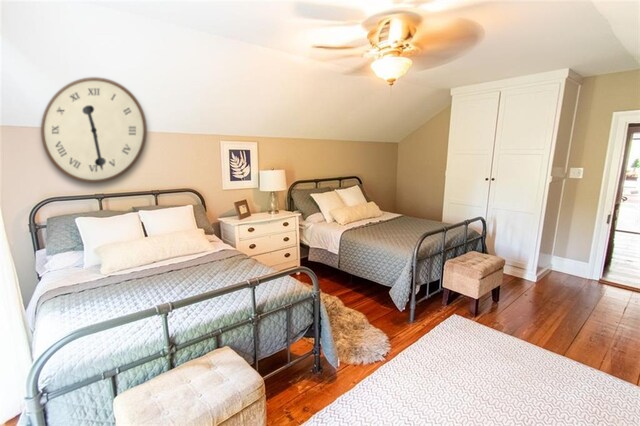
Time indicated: 11h28
